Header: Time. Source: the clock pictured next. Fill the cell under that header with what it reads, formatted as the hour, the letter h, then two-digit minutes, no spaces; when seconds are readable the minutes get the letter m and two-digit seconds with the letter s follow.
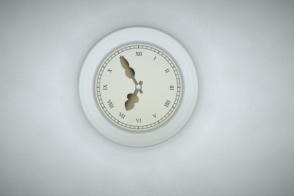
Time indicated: 6h55
